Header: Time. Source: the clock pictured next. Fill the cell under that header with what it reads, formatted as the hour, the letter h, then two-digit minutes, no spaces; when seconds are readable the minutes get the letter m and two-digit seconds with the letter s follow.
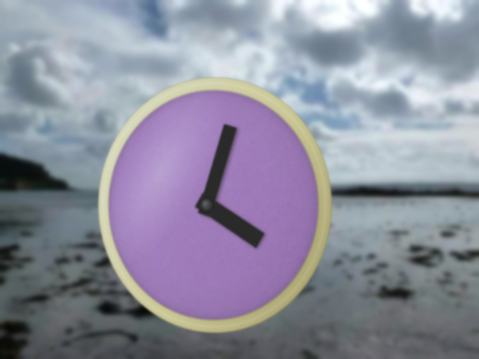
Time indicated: 4h03
